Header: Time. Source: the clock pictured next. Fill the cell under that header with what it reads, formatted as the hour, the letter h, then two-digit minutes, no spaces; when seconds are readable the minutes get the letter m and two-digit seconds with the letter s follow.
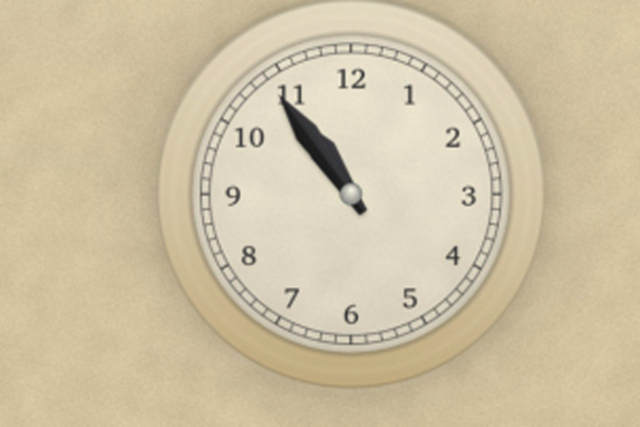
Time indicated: 10h54
